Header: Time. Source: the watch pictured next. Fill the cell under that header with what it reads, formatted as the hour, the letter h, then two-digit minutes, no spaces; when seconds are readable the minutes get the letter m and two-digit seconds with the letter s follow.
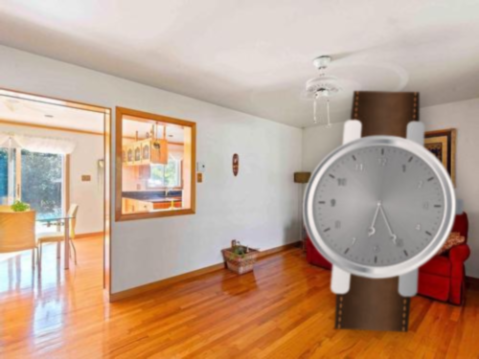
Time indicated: 6h26
